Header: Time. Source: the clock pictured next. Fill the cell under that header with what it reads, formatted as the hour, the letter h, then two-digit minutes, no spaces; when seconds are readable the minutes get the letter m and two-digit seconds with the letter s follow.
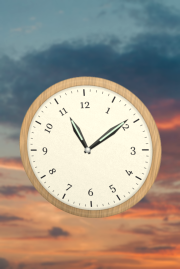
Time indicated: 11h09
